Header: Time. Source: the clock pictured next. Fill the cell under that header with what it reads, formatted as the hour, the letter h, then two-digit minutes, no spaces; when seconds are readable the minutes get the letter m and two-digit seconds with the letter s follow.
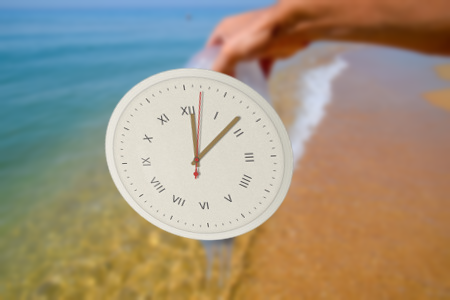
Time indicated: 12h08m02s
